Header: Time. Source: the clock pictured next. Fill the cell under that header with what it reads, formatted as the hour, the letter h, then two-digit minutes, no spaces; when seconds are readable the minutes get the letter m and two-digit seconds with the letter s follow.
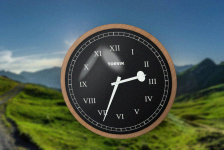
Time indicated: 2h34
